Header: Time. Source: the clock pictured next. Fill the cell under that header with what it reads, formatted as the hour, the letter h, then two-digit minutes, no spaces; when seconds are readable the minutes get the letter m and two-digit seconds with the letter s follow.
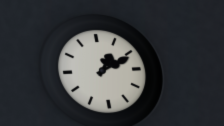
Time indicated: 1h11
